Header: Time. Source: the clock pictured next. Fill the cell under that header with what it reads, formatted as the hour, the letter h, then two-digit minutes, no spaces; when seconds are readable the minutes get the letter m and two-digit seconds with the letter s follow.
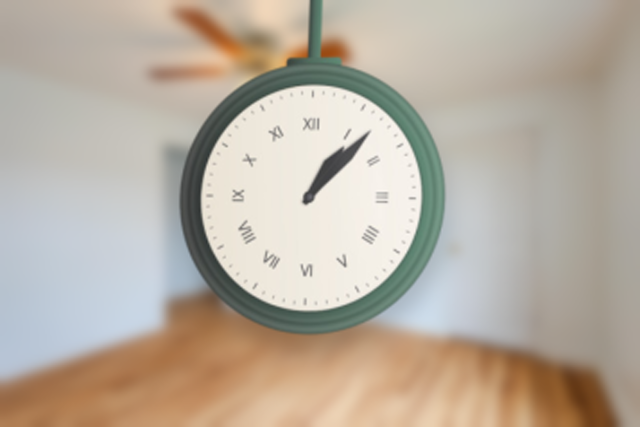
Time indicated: 1h07
